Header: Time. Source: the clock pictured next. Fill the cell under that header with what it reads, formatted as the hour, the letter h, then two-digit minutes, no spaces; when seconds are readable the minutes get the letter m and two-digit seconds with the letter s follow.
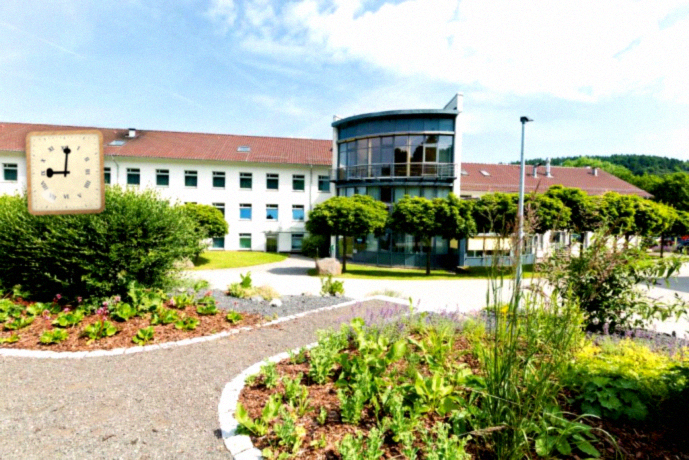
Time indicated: 9h01
